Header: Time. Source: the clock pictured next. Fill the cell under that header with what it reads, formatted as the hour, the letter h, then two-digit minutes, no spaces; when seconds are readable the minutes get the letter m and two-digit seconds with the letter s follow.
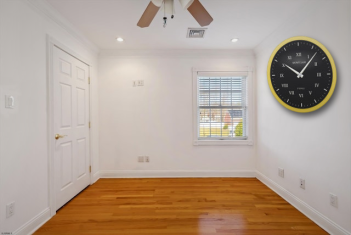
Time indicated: 10h07
